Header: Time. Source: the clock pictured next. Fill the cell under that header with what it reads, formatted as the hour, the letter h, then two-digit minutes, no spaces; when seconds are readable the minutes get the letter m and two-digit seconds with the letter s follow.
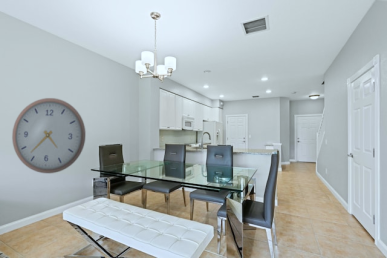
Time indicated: 4h37
